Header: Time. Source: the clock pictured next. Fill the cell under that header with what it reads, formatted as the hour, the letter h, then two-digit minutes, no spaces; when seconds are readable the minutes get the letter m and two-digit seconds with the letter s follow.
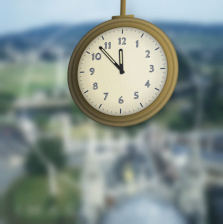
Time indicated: 11h53
